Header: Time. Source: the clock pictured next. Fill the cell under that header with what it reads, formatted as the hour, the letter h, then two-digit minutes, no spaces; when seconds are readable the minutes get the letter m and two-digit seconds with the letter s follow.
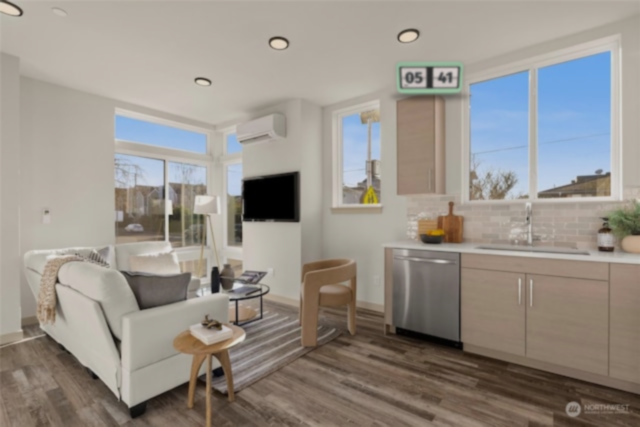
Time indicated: 5h41
